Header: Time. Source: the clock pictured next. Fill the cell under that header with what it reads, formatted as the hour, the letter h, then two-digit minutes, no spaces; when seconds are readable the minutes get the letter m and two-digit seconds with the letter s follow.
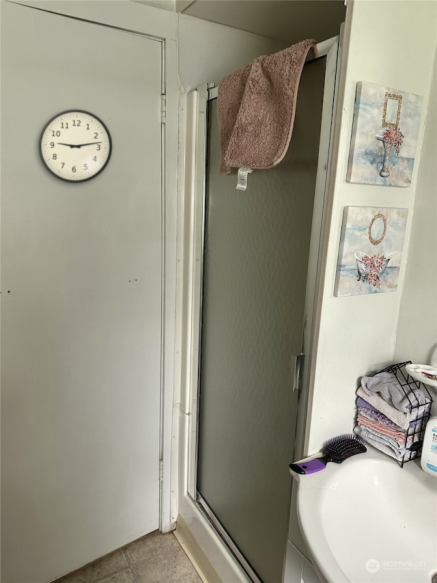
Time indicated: 9h13
